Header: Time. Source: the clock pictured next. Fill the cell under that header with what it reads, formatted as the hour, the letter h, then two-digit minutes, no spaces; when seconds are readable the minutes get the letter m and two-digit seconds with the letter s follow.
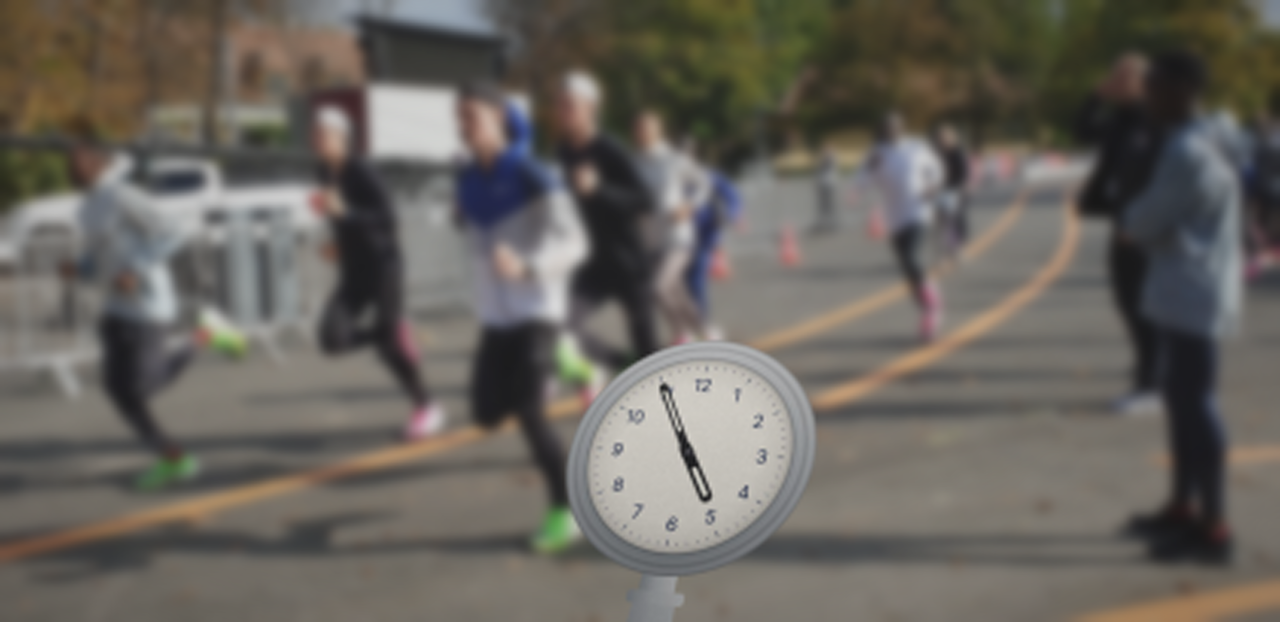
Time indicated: 4h55
